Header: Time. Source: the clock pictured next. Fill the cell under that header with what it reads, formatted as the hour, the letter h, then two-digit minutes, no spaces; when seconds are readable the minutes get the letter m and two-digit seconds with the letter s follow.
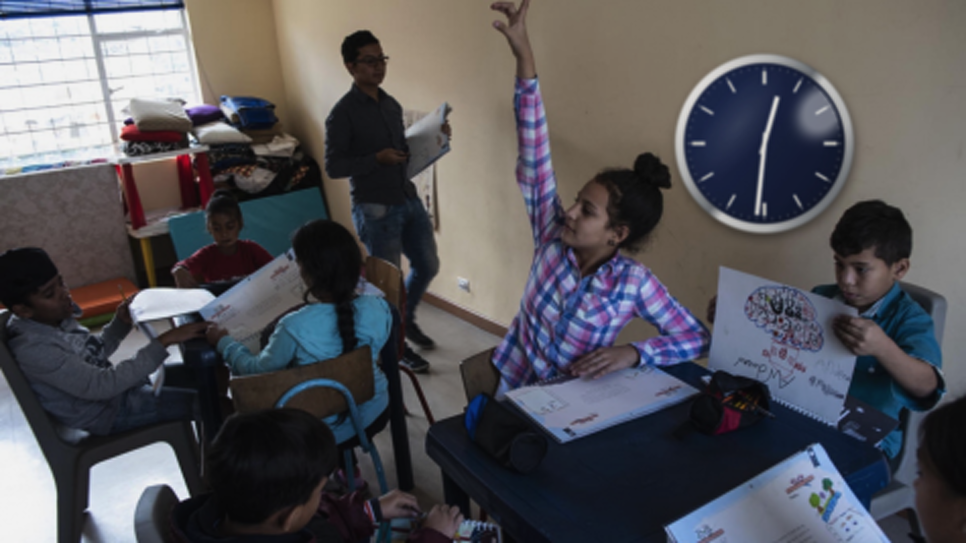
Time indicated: 12h31
